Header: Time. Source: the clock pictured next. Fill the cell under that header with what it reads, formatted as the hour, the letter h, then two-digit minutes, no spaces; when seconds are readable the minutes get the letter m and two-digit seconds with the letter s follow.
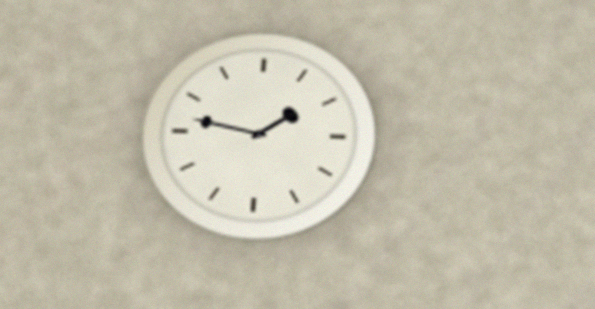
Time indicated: 1h47
